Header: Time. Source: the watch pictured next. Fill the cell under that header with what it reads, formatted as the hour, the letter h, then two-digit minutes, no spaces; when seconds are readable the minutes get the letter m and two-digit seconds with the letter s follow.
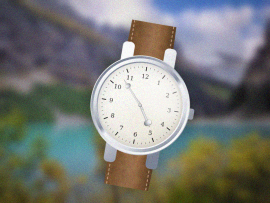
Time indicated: 4h53
